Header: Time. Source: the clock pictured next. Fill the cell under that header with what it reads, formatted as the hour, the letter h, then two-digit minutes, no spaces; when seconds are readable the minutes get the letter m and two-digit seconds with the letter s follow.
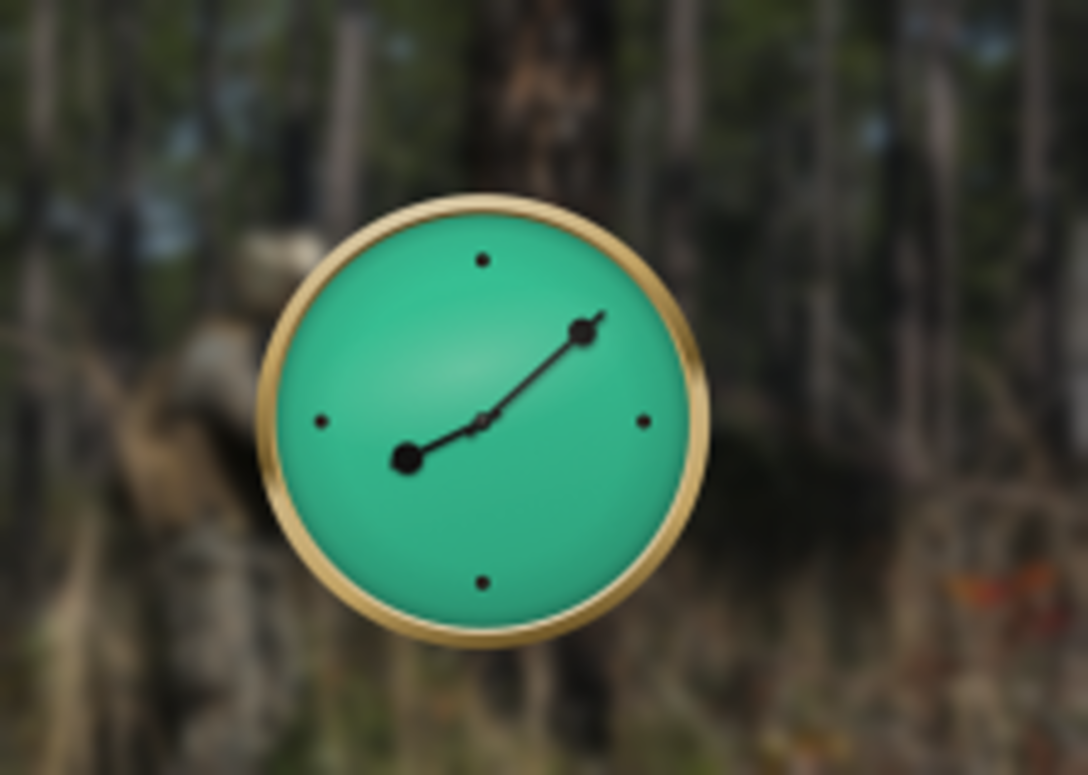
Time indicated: 8h08
